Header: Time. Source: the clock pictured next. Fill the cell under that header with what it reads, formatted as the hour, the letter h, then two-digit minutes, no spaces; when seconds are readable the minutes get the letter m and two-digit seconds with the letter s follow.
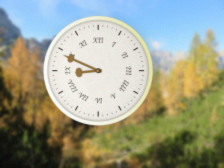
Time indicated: 8h49
